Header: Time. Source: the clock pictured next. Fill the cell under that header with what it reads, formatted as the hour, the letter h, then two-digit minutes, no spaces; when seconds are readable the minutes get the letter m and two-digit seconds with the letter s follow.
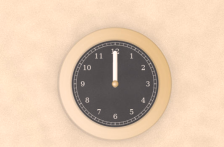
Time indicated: 12h00
